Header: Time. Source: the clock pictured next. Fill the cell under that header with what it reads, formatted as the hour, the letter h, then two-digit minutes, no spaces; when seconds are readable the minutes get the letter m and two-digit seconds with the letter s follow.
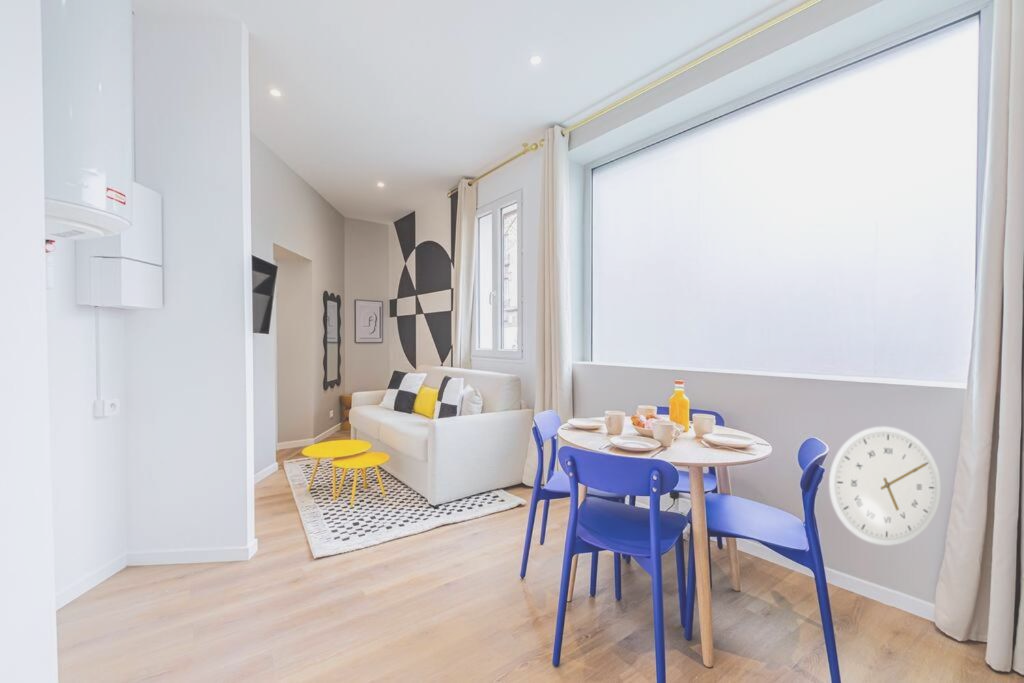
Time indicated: 5h10
